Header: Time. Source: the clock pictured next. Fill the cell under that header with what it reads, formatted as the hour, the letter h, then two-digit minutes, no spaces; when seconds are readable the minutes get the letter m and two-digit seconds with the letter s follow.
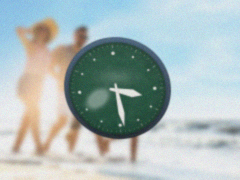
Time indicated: 3h29
